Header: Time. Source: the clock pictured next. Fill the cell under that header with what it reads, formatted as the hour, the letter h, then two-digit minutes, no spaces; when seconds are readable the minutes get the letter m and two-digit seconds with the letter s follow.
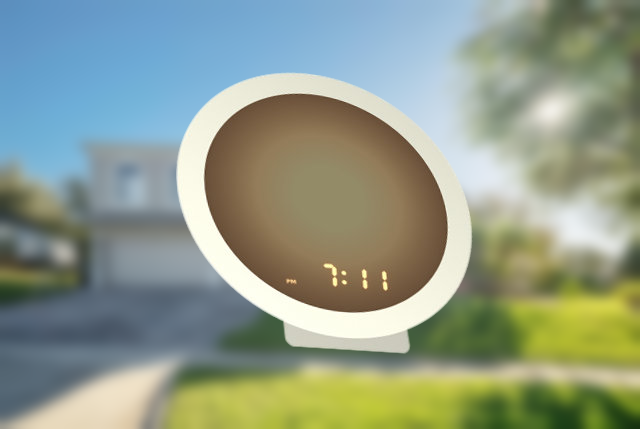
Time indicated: 7h11
